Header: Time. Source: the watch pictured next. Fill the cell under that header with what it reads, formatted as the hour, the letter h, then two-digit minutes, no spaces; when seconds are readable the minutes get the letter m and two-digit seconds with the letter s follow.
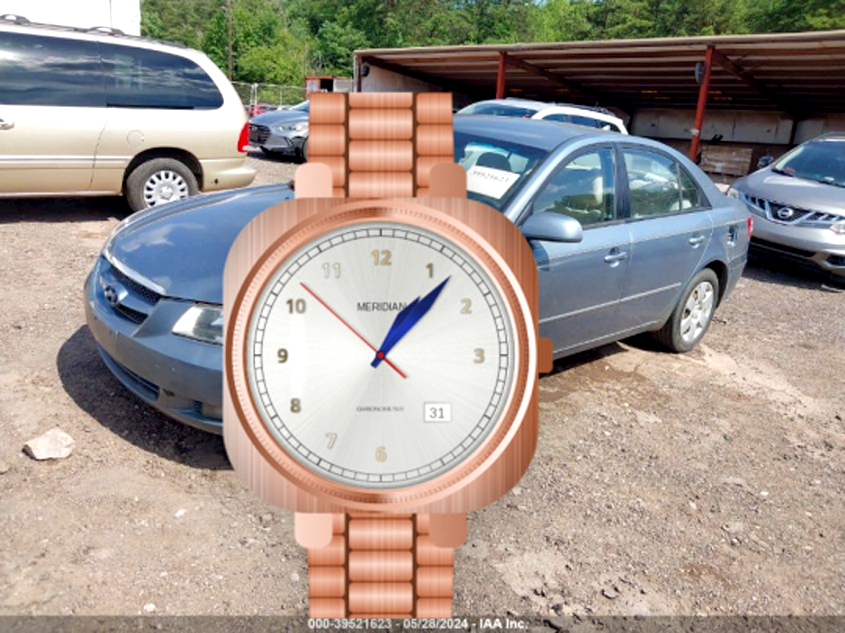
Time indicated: 1h06m52s
